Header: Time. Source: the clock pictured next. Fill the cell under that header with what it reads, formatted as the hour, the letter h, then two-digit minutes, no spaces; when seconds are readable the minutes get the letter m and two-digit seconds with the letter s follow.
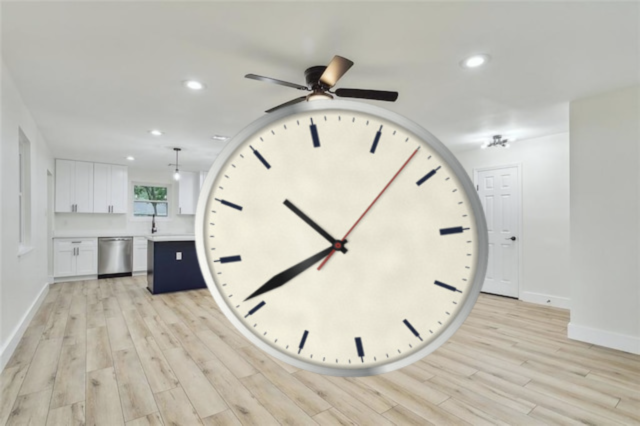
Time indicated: 10h41m08s
